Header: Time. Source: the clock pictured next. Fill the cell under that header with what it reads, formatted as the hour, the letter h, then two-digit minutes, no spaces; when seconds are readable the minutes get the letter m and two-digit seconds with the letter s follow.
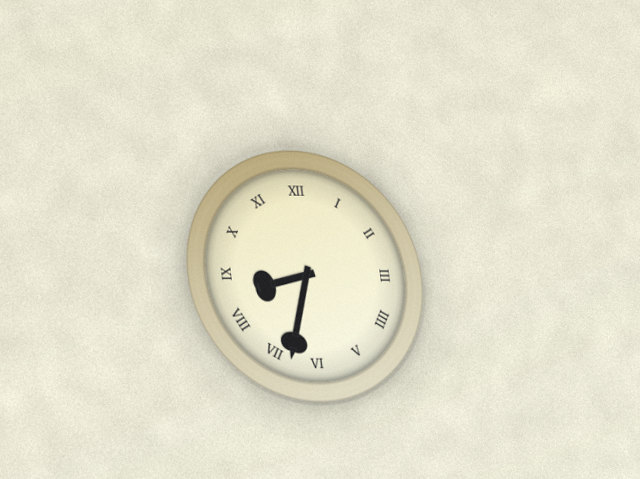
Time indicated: 8h33
